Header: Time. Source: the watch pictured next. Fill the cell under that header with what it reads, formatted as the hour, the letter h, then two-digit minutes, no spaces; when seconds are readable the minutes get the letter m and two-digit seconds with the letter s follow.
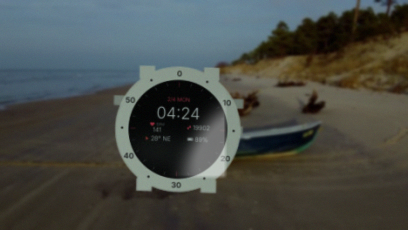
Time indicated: 4h24
